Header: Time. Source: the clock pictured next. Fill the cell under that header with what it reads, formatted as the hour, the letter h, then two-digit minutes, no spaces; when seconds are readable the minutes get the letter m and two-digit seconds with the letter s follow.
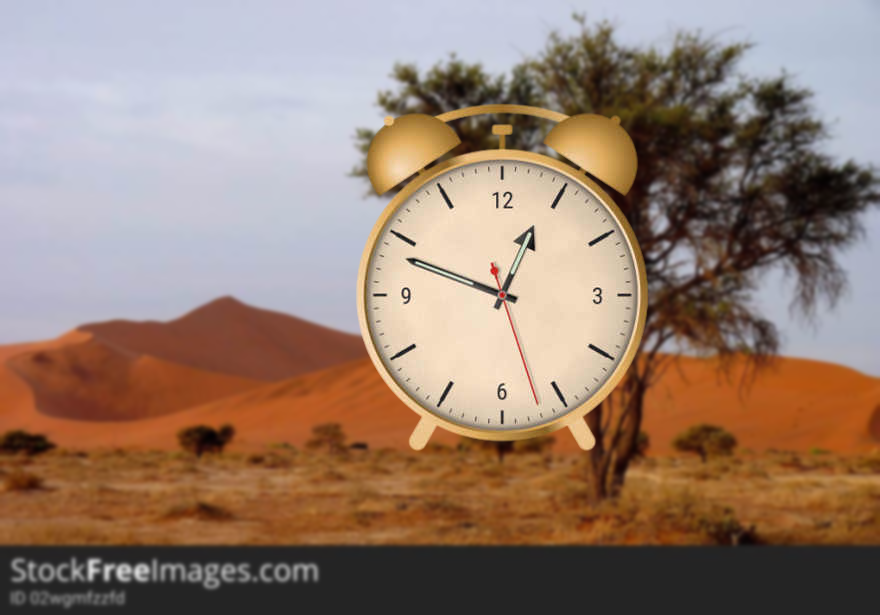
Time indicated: 12h48m27s
